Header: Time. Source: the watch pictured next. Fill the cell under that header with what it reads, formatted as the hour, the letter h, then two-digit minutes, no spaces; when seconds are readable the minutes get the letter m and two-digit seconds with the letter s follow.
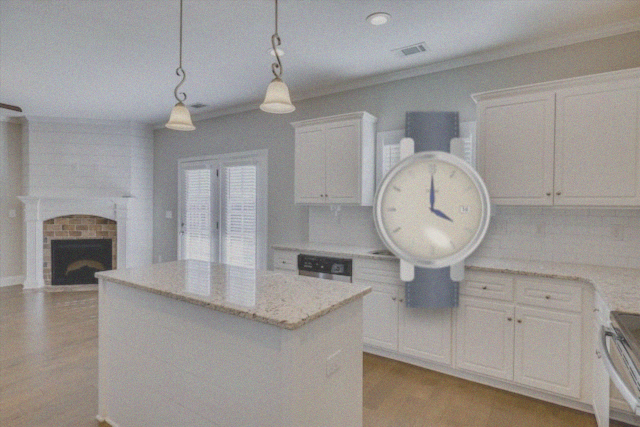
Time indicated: 4h00
